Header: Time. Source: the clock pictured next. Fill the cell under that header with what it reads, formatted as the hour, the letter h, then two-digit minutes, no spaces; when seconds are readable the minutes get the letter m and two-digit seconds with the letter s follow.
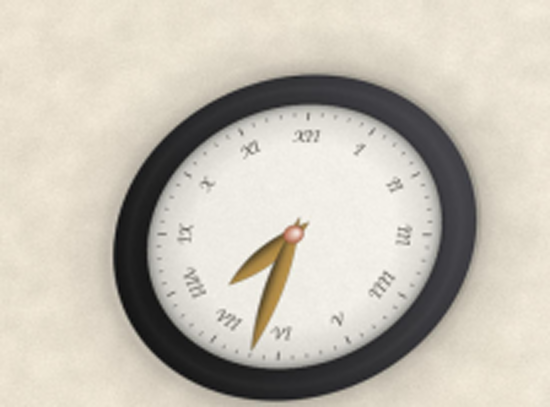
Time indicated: 7h32
